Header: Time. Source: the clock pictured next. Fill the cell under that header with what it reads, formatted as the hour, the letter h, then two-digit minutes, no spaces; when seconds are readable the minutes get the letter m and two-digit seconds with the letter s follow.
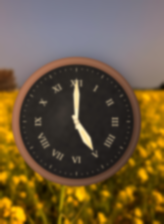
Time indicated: 5h00
